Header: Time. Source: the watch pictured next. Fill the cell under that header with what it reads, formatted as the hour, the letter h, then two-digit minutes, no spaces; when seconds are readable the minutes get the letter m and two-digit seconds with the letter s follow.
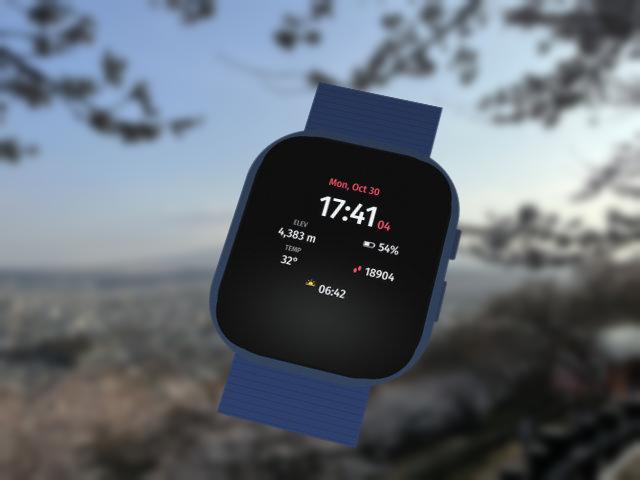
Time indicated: 17h41m04s
